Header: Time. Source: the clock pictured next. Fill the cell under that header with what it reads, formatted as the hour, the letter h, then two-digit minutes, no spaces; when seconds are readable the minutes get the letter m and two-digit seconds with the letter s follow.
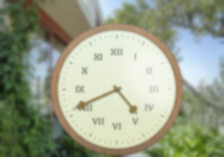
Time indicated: 4h41
